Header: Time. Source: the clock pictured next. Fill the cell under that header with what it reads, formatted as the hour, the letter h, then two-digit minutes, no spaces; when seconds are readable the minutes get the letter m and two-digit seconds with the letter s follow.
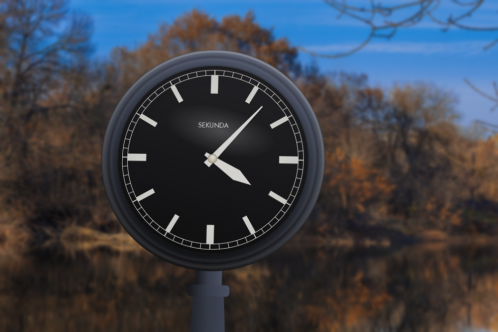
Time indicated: 4h07
